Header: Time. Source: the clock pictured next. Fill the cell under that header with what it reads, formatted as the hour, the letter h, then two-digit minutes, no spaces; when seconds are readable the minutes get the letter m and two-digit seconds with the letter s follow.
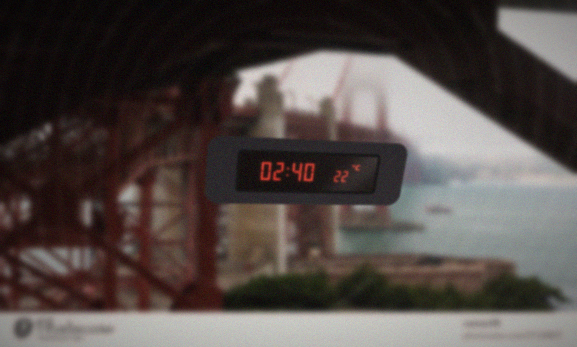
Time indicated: 2h40
